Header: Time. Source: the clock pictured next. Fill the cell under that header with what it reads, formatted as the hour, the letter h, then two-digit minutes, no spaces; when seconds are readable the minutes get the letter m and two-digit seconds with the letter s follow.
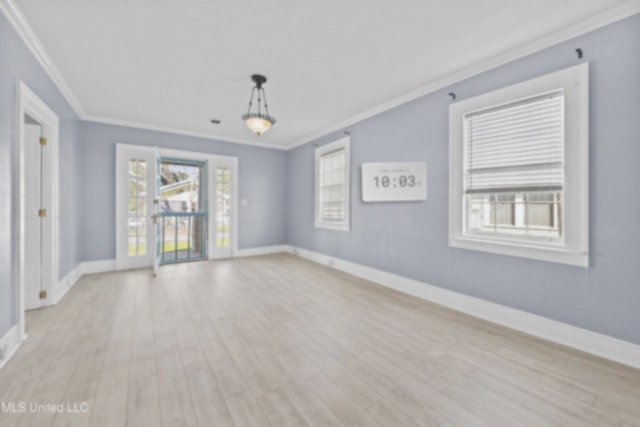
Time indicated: 10h03
